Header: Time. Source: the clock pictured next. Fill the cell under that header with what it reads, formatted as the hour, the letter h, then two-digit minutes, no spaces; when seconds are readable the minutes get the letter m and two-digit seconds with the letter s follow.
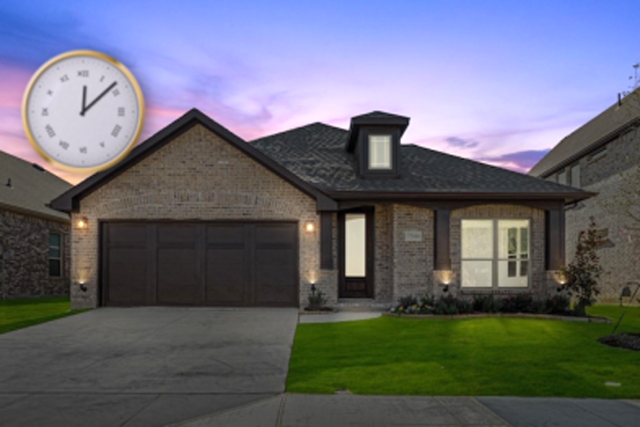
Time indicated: 12h08
